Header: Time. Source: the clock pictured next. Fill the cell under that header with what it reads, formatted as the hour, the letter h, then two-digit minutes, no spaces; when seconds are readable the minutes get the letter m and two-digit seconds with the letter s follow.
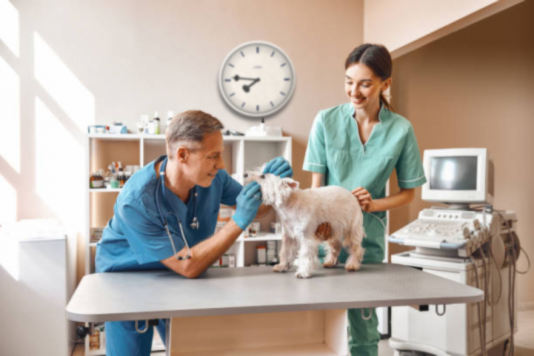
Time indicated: 7h46
